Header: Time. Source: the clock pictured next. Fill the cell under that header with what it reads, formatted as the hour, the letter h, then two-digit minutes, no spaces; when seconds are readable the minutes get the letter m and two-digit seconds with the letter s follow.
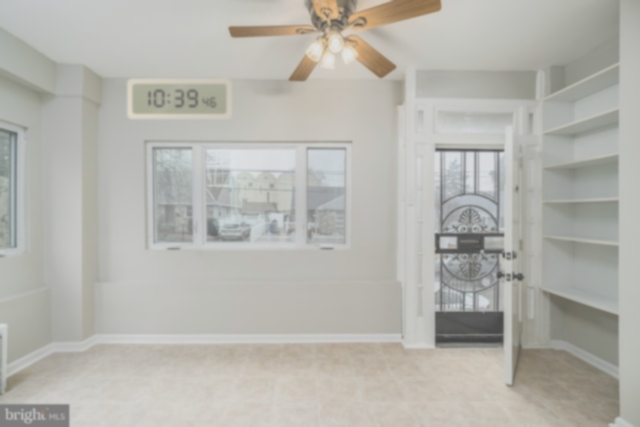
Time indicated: 10h39
